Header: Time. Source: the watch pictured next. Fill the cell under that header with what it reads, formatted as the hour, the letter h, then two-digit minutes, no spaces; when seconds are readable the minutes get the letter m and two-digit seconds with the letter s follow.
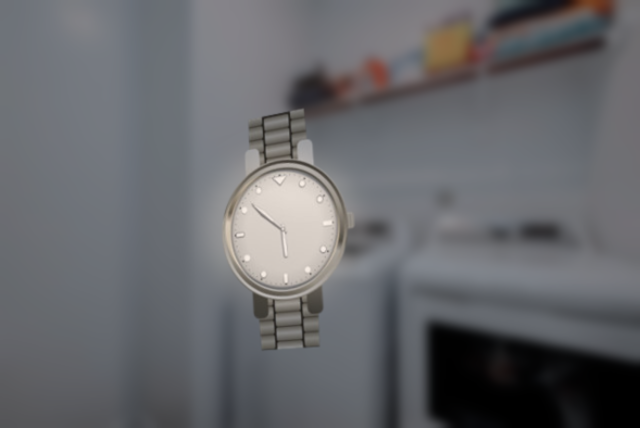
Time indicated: 5h52
